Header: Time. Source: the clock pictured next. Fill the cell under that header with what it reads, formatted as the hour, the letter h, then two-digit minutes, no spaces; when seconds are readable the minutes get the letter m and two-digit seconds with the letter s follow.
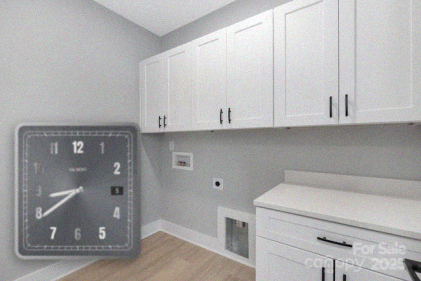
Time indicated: 8h39
